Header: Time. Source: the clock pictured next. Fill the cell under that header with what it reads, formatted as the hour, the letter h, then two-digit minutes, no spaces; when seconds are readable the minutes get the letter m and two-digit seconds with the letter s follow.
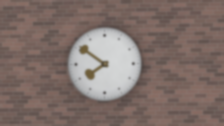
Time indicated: 7h51
